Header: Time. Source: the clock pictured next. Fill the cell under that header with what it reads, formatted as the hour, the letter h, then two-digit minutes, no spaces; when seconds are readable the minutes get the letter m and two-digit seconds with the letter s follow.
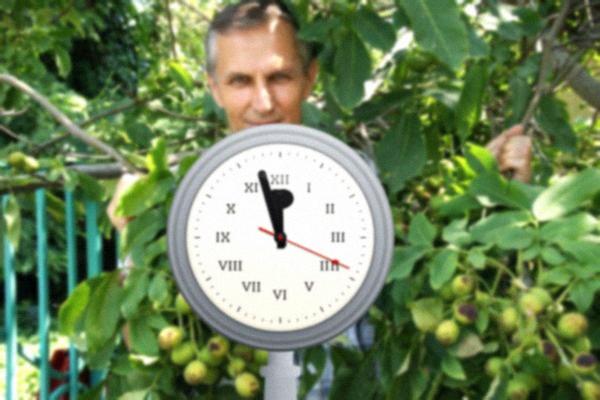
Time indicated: 11h57m19s
